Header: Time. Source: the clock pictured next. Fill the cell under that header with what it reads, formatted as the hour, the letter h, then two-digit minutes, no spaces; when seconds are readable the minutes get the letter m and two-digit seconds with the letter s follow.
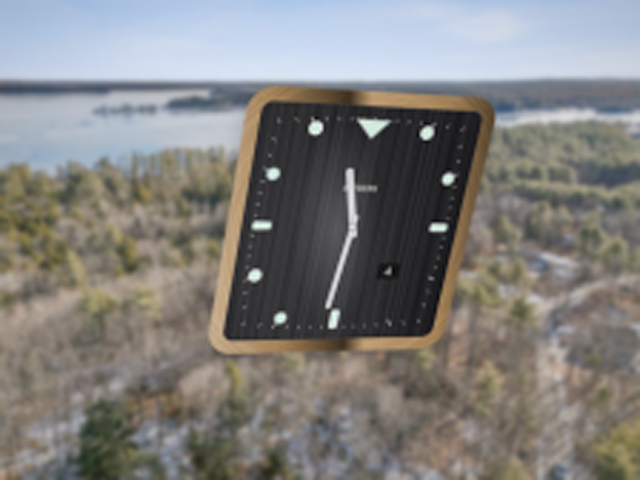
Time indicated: 11h31
